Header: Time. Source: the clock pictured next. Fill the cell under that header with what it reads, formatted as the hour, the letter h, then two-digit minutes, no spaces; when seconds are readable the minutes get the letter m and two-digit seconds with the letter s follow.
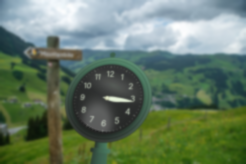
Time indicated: 3h16
